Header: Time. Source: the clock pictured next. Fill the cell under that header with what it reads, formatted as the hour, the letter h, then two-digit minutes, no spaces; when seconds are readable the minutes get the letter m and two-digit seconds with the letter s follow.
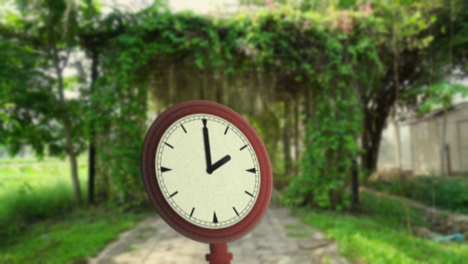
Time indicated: 2h00
